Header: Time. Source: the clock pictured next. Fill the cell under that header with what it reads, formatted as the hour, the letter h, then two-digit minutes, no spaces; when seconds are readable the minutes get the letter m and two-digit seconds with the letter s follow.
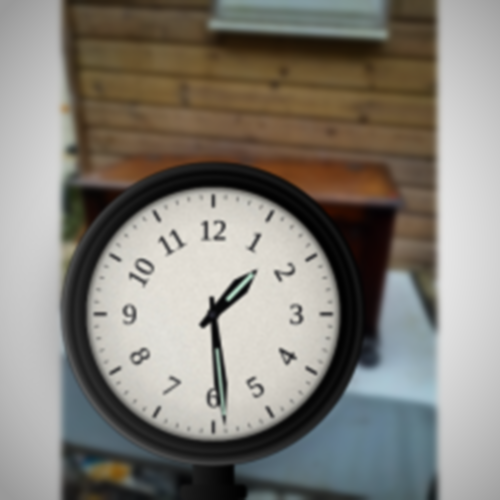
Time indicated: 1h29
